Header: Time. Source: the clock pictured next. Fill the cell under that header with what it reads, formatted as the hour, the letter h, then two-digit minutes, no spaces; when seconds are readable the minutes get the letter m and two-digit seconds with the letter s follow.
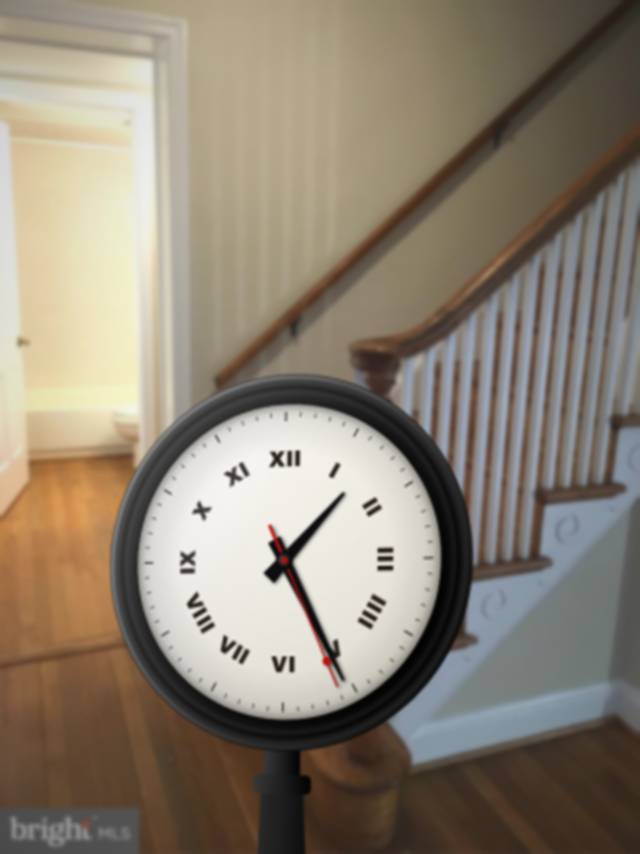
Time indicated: 1h25m26s
